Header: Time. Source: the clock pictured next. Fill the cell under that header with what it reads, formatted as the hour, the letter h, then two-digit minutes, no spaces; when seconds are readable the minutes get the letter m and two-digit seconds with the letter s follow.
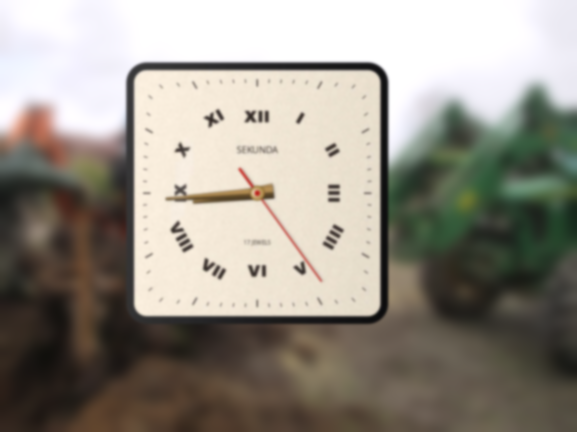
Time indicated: 8h44m24s
